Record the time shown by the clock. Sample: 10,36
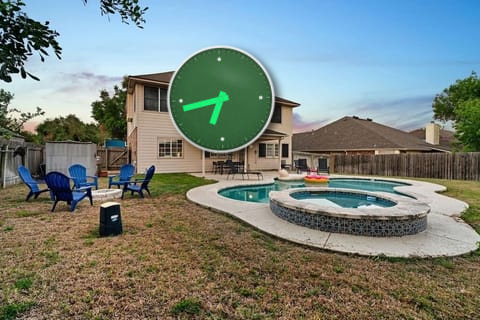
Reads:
6,43
